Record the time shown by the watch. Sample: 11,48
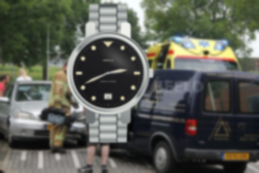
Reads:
2,41
